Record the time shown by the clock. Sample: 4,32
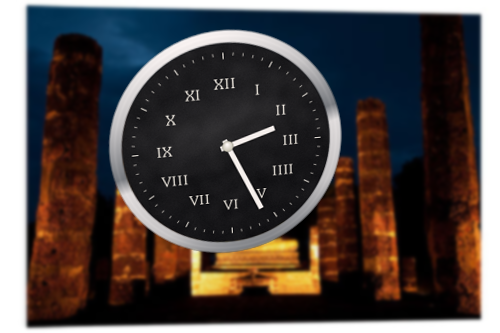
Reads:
2,26
